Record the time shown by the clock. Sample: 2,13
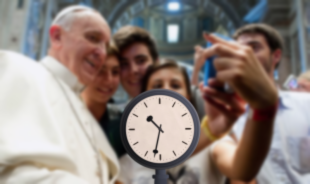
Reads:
10,32
